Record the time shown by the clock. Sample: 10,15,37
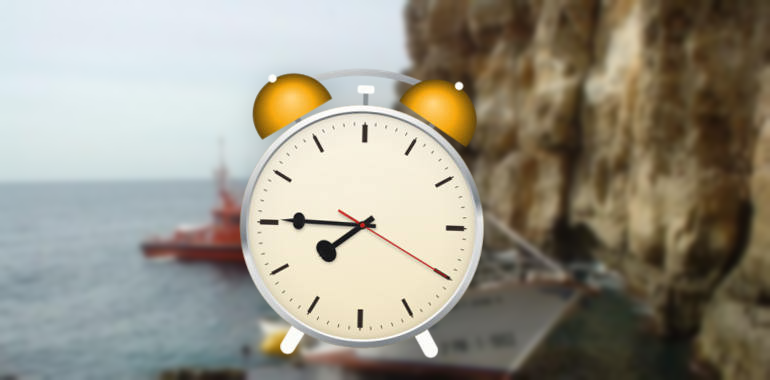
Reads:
7,45,20
